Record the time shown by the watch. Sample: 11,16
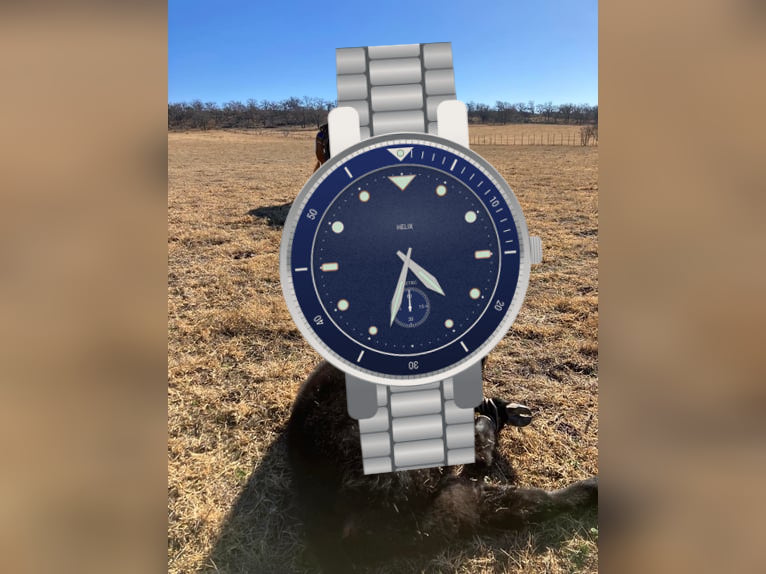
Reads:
4,33
